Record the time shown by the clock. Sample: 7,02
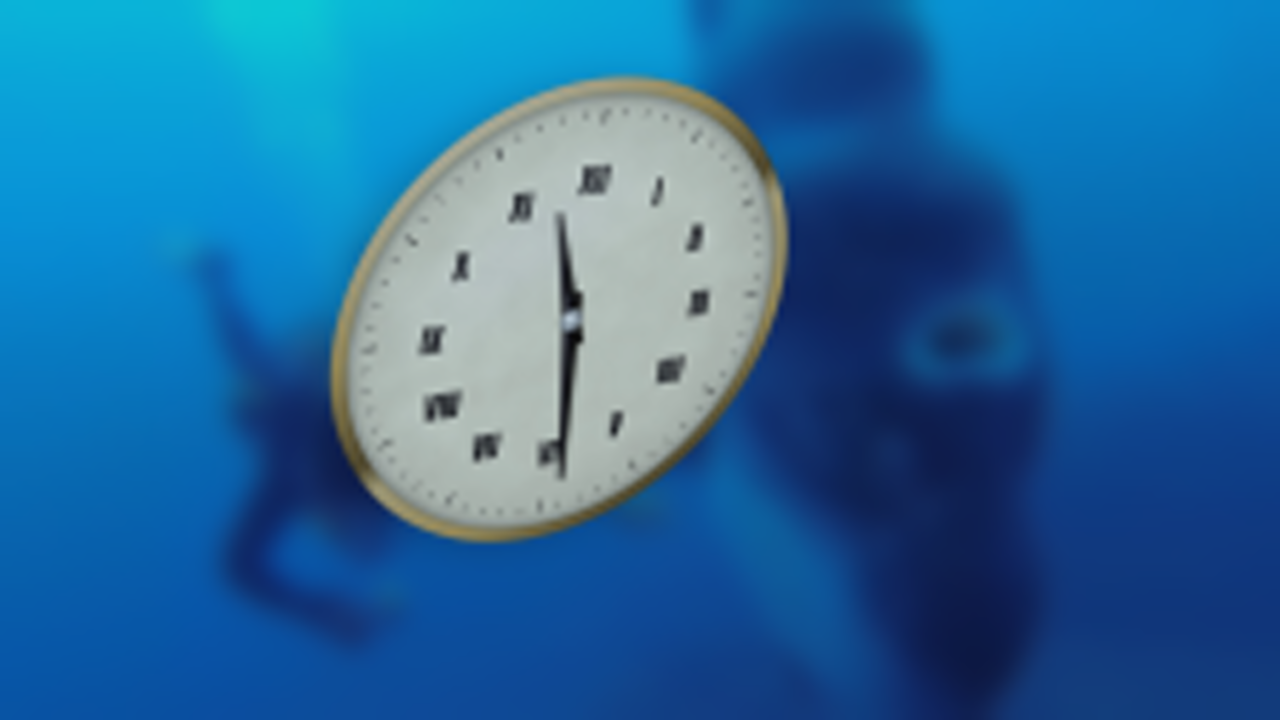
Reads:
11,29
